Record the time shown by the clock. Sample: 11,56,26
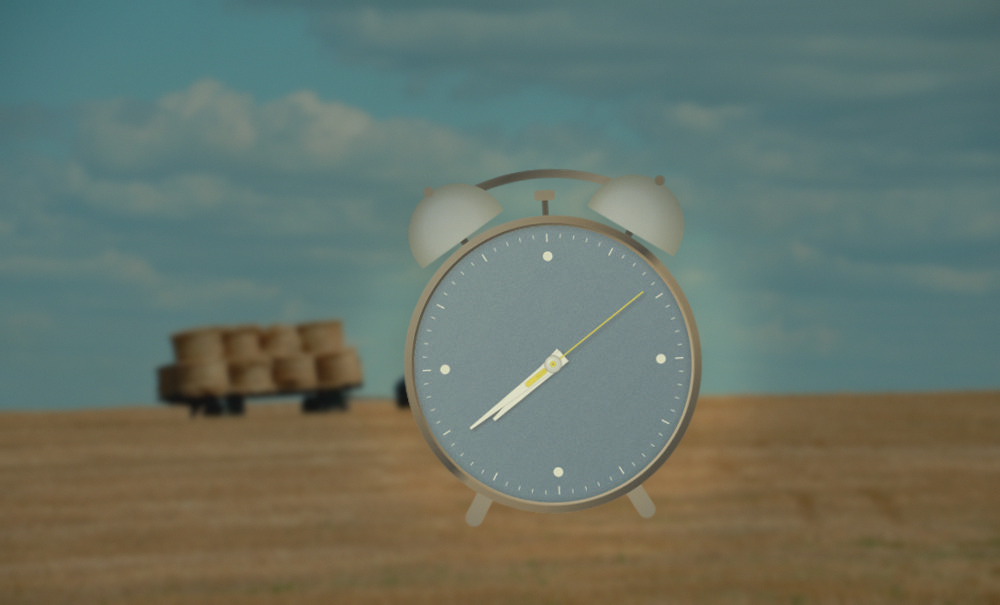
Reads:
7,39,09
